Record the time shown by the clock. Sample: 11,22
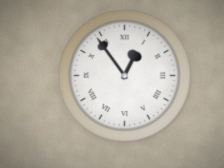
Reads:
12,54
